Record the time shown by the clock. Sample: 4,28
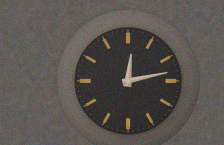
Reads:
12,13
